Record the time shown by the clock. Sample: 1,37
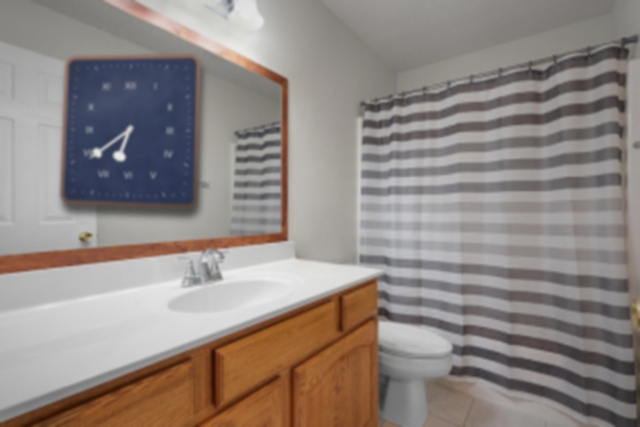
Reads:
6,39
